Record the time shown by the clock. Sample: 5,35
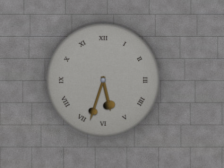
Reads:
5,33
